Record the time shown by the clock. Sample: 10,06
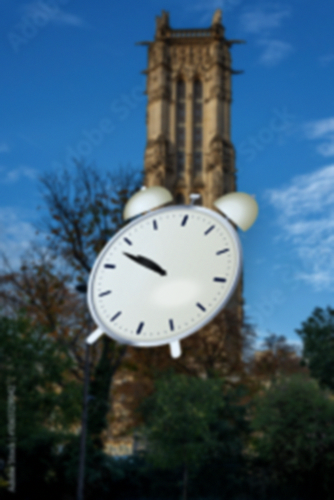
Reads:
9,48
